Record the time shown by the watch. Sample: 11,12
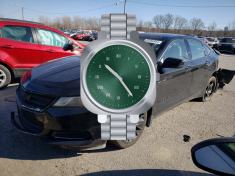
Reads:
10,24
